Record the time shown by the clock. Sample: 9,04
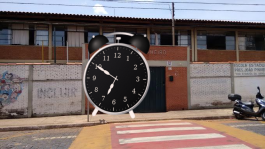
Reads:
6,50
